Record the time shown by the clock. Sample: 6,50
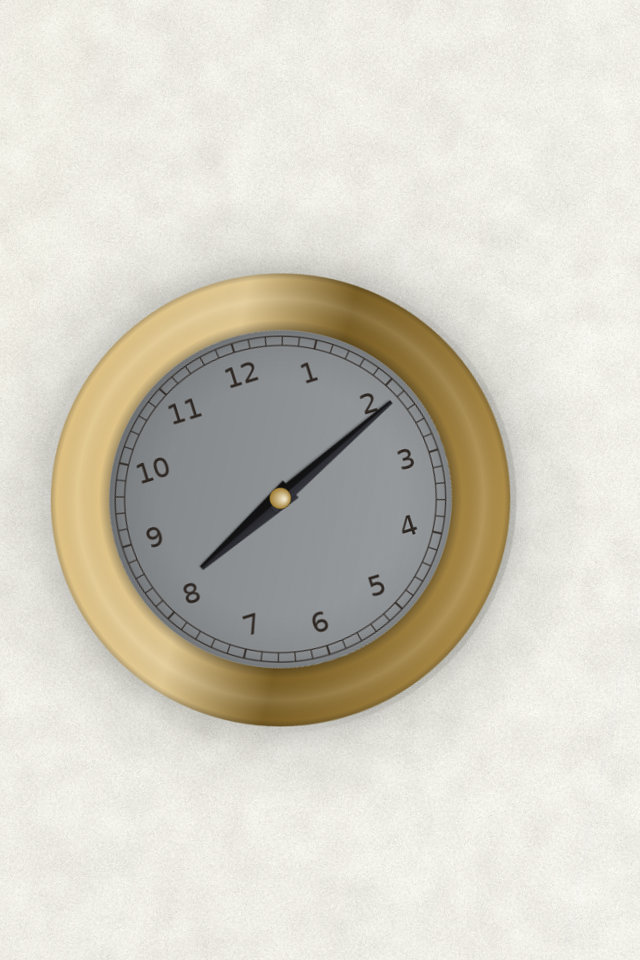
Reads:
8,11
